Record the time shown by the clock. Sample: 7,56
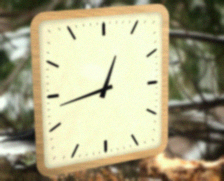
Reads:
12,43
